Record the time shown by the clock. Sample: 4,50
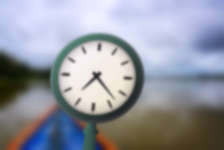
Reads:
7,23
